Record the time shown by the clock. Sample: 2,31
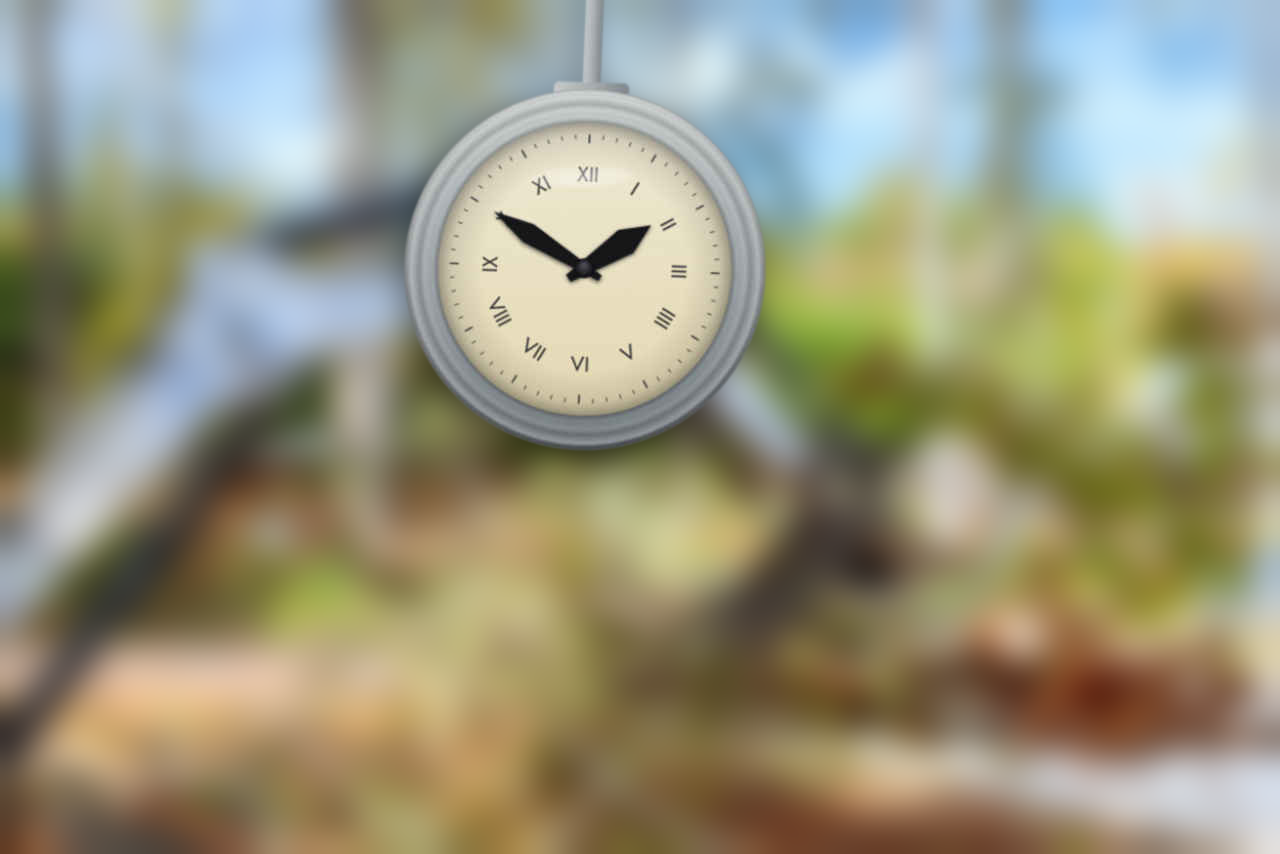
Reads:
1,50
